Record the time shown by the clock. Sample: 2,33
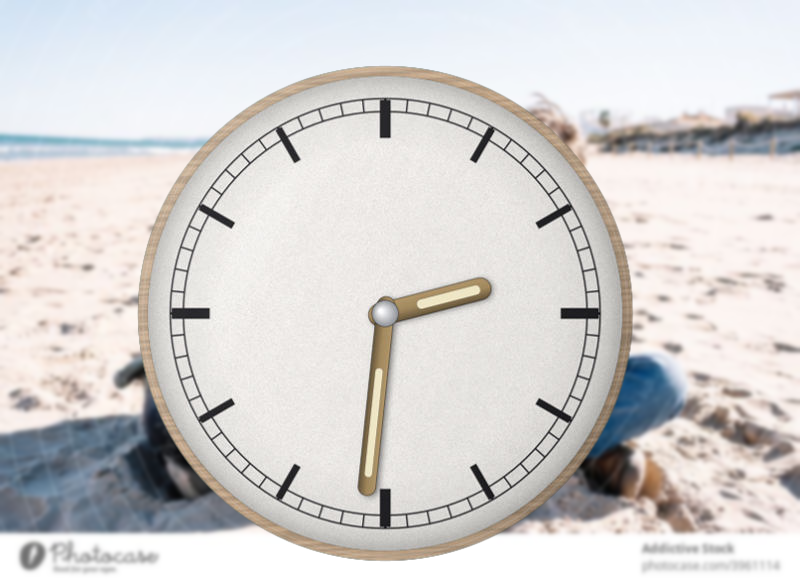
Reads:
2,31
